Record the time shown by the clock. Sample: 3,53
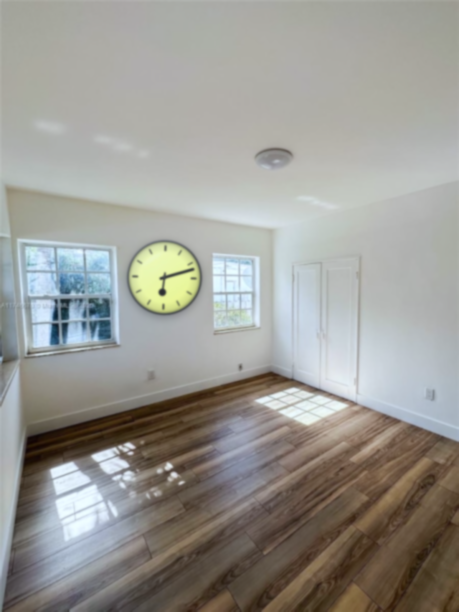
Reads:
6,12
